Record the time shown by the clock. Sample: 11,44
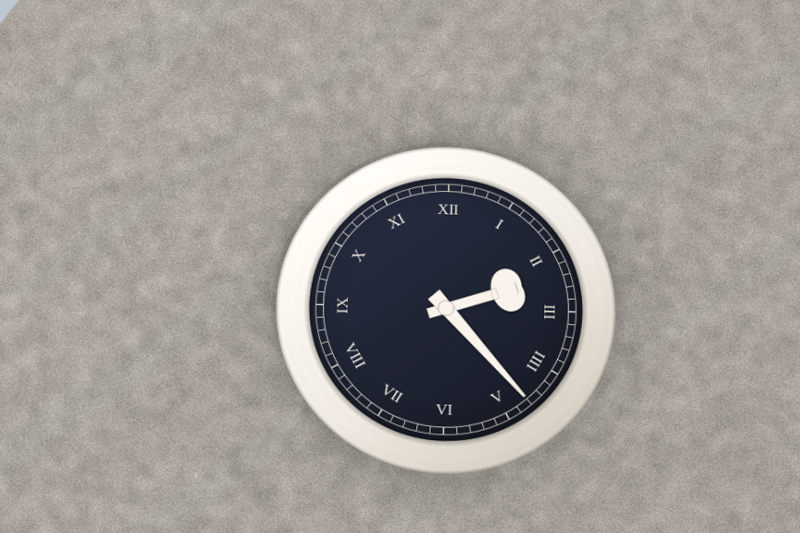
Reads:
2,23
